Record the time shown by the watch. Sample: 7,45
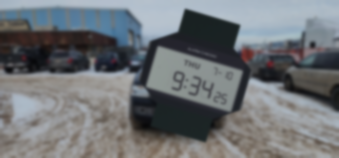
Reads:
9,34
